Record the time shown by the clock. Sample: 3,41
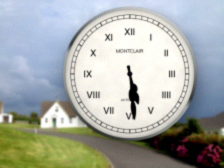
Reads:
5,29
